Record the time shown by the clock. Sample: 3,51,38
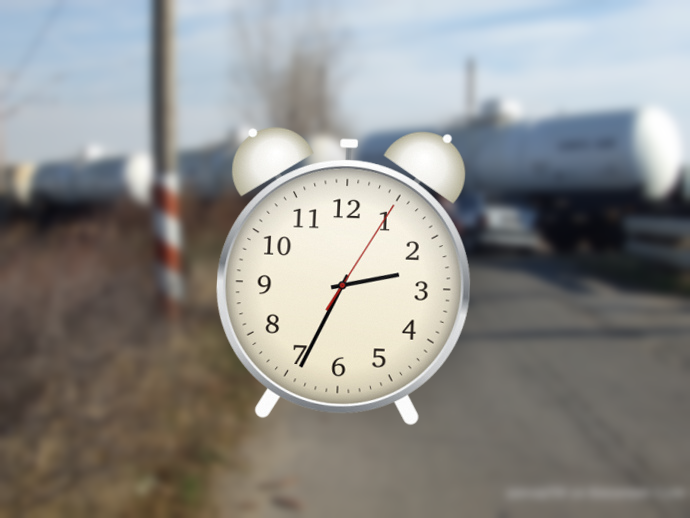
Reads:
2,34,05
